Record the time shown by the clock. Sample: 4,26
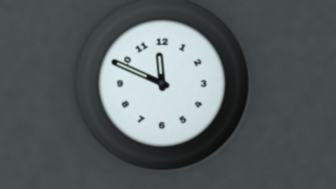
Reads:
11,49
